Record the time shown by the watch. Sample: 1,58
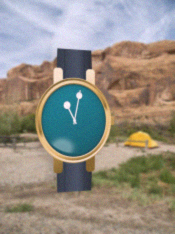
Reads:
11,02
